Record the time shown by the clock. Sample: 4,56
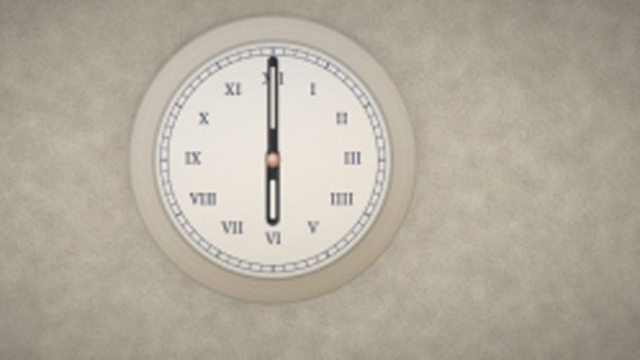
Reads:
6,00
